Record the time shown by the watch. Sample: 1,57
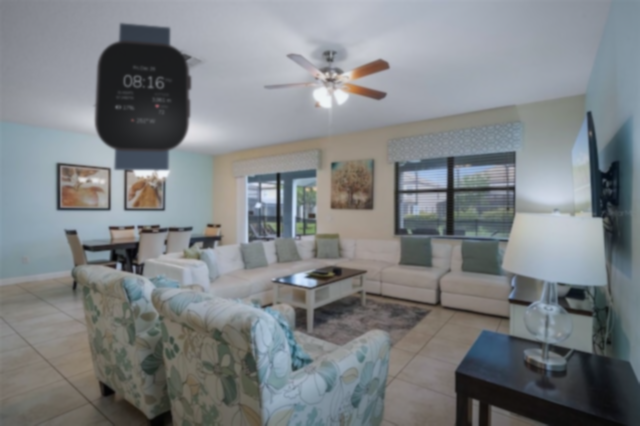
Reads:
8,16
